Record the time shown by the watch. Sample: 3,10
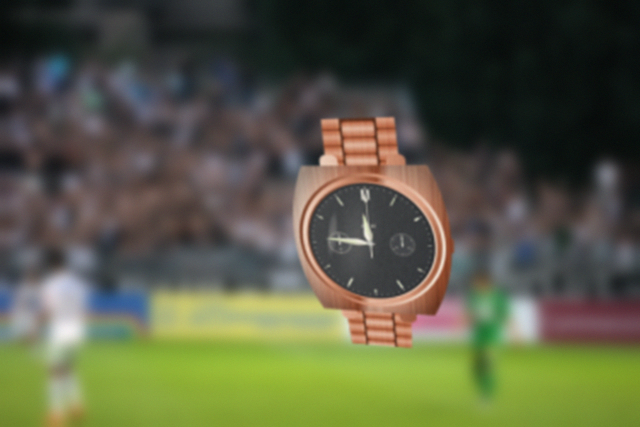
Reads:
11,46
